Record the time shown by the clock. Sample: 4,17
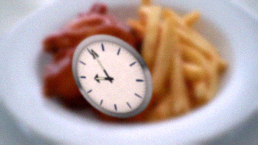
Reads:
8,56
